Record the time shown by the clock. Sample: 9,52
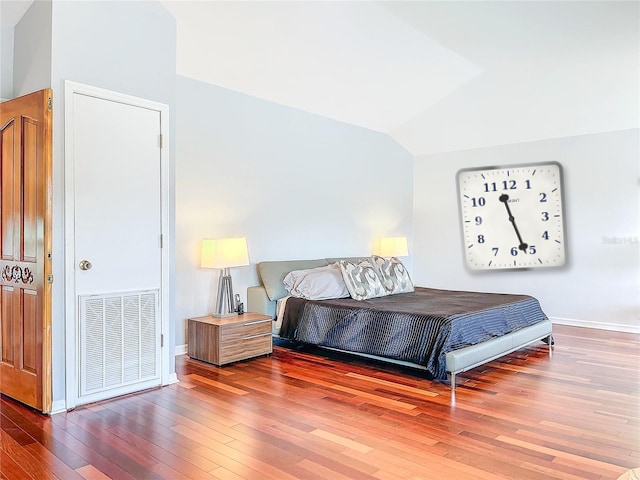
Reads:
11,27
